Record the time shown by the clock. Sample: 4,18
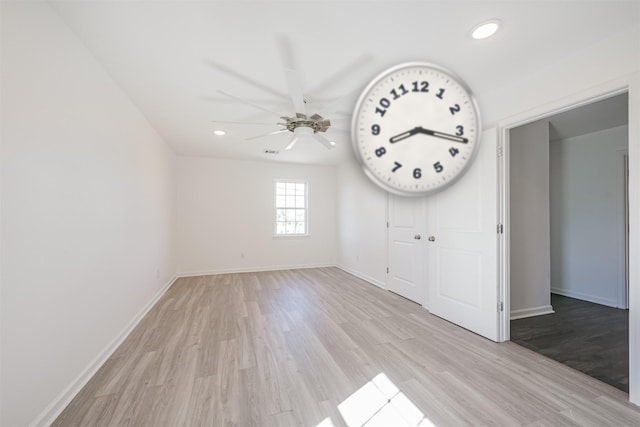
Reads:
8,17
